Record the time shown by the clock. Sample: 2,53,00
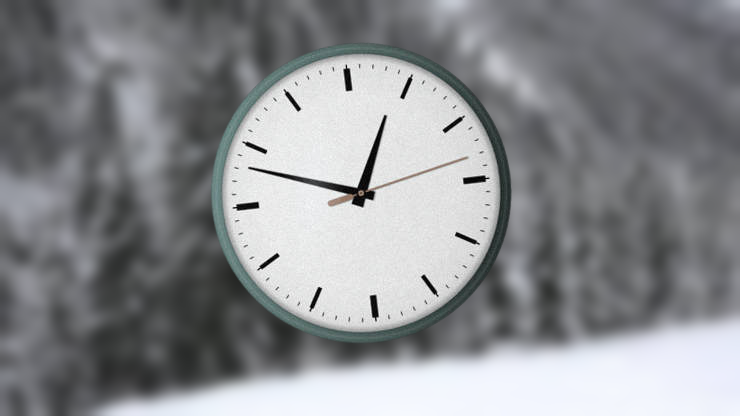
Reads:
12,48,13
